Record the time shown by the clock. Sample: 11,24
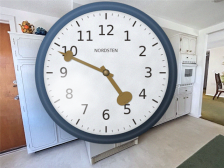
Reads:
4,49
